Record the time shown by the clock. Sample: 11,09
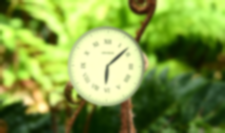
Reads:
6,08
